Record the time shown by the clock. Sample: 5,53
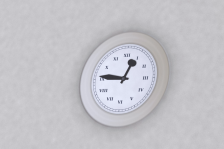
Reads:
12,46
